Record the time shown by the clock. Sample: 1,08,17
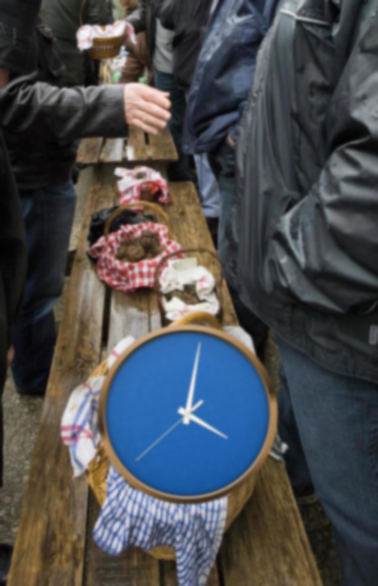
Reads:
4,01,38
